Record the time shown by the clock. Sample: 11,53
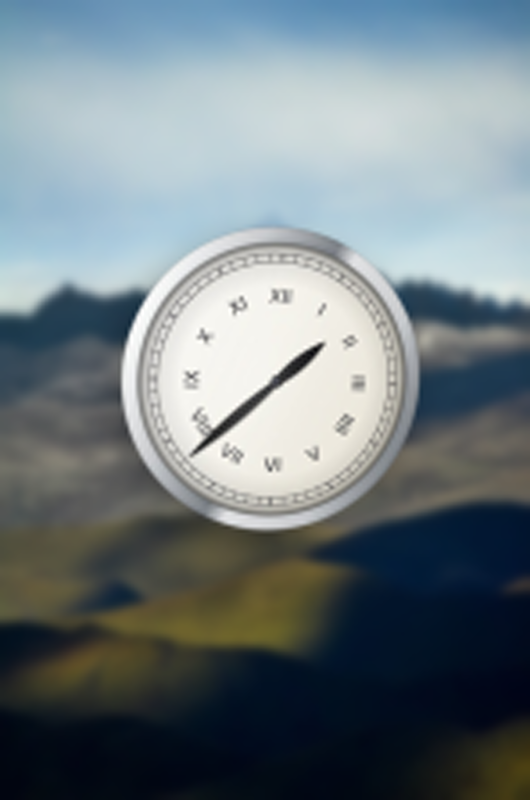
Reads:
1,38
